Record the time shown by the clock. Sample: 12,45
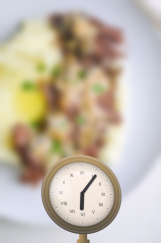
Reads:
6,06
